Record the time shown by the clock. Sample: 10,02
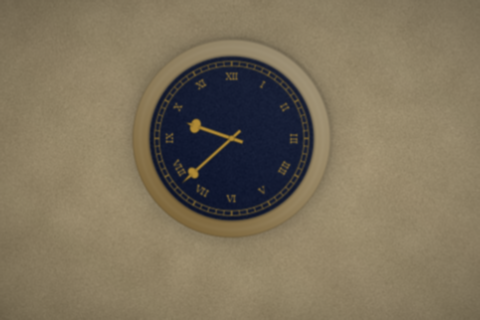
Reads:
9,38
